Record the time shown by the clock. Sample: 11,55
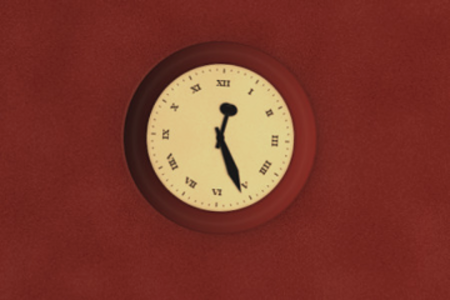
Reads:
12,26
